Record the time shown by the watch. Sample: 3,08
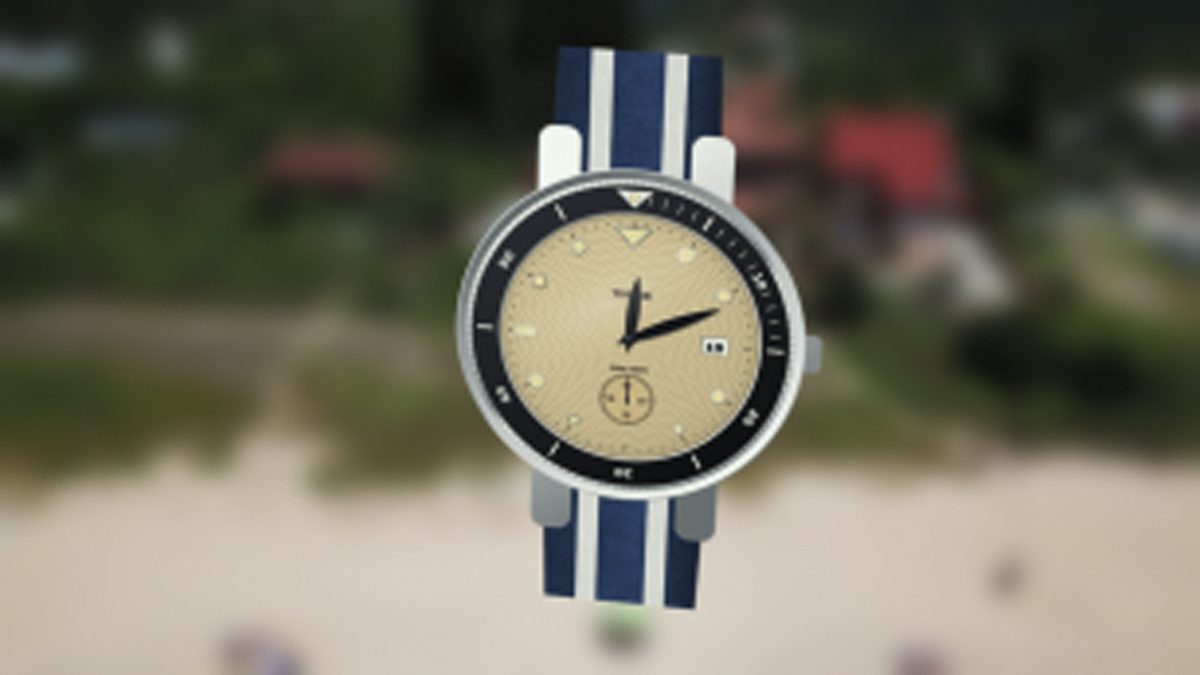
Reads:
12,11
